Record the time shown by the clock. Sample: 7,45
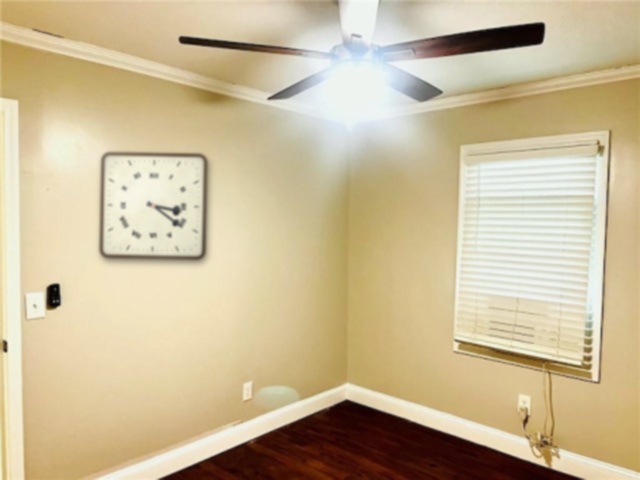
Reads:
3,21
